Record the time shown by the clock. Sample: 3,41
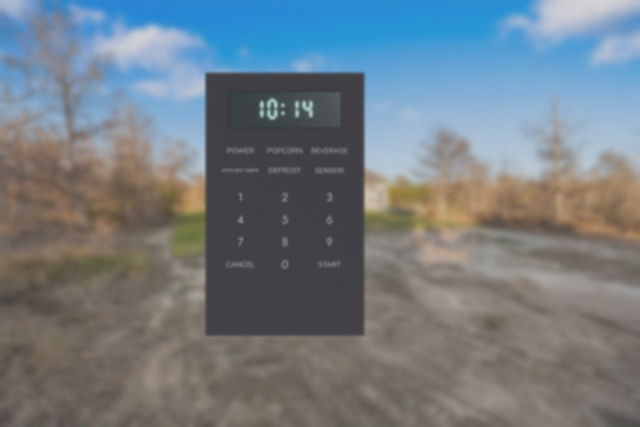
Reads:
10,14
